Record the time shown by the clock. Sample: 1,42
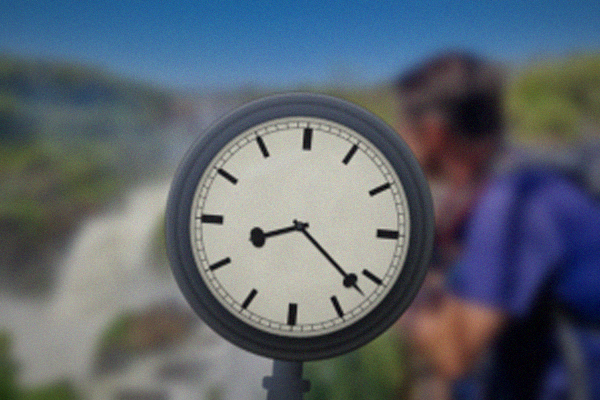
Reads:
8,22
